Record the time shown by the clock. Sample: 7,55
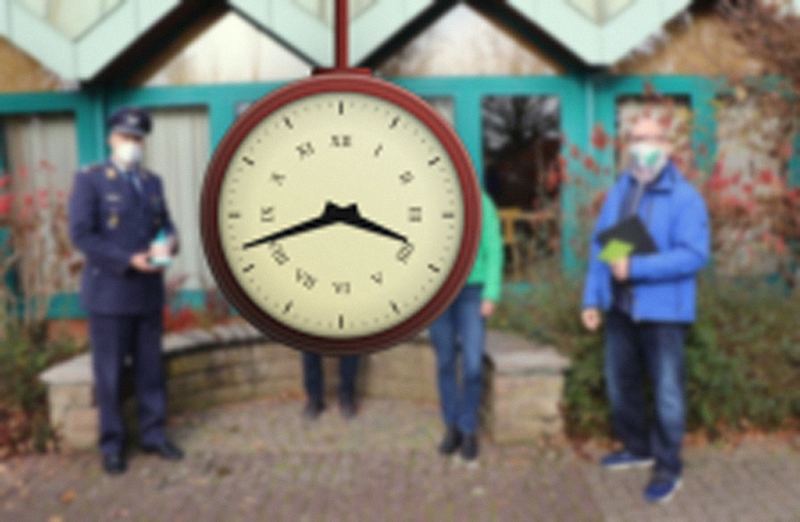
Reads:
3,42
